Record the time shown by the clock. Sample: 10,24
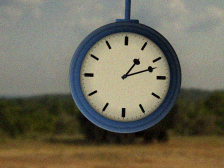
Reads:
1,12
